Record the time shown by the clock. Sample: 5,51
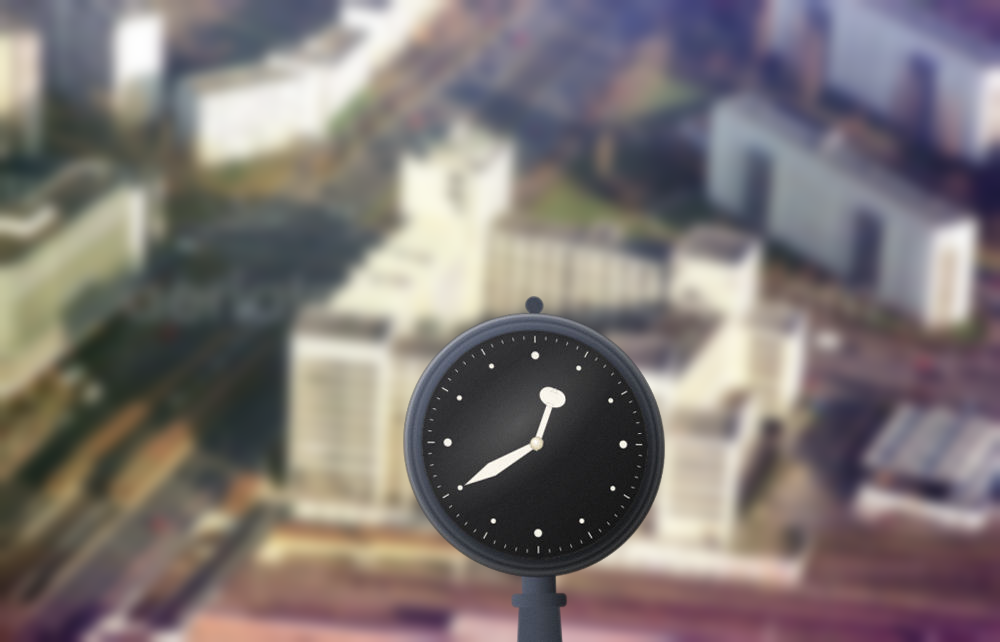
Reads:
12,40
